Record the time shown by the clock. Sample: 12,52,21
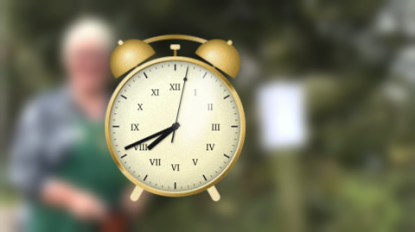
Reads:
7,41,02
